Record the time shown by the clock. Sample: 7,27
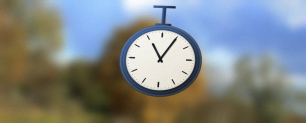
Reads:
11,05
